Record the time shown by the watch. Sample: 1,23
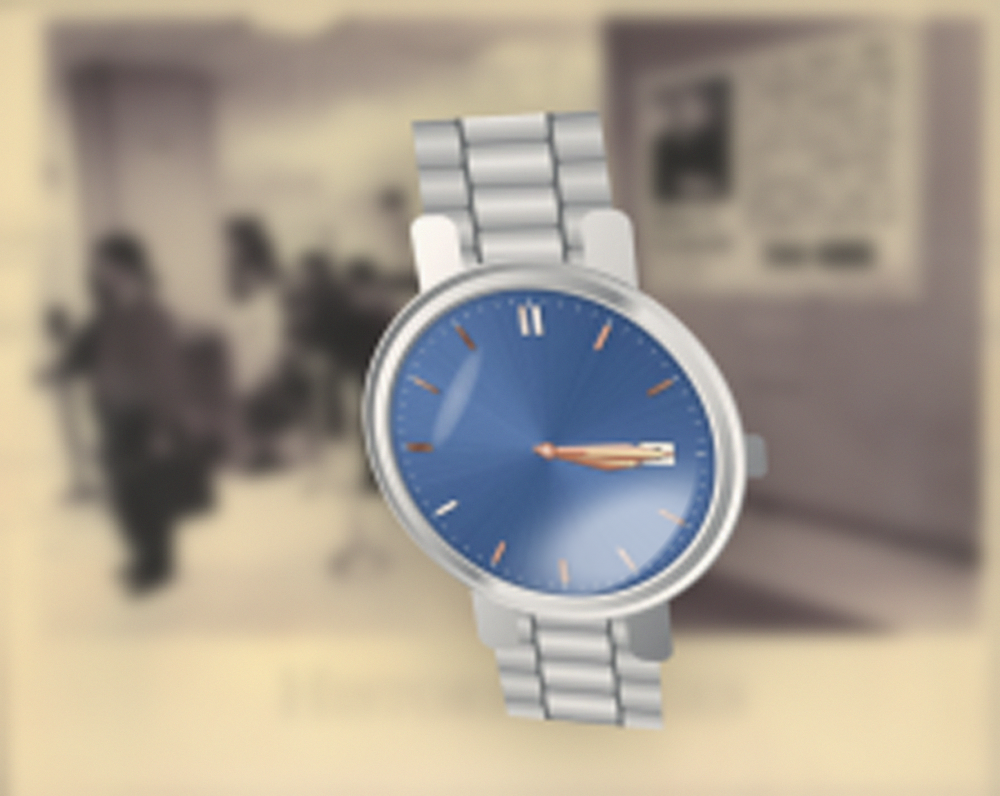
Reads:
3,15
